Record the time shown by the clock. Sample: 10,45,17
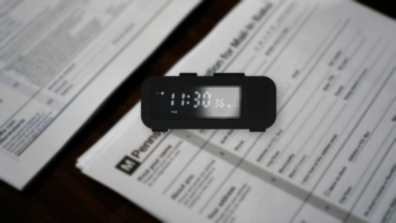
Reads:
11,30,36
